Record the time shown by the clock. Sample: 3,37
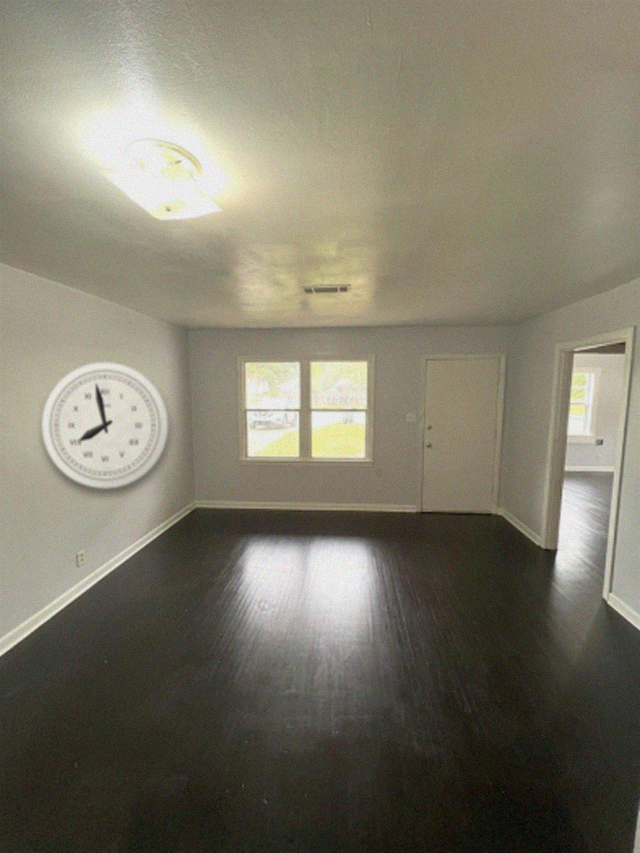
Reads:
7,58
